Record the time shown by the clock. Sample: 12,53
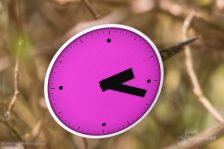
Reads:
2,18
